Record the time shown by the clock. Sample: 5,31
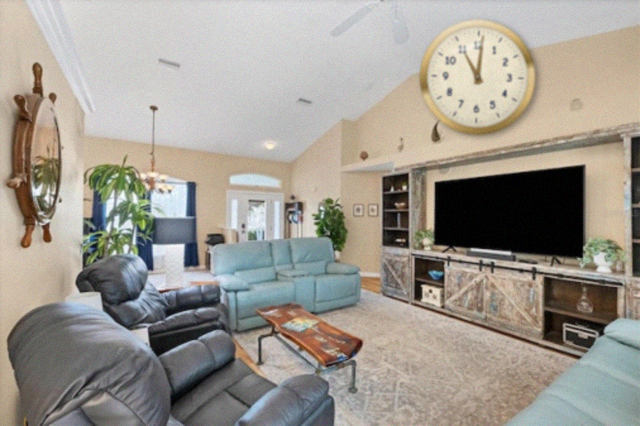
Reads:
11,01
